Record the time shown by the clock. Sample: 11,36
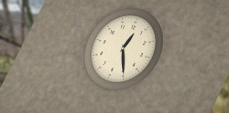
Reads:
12,25
